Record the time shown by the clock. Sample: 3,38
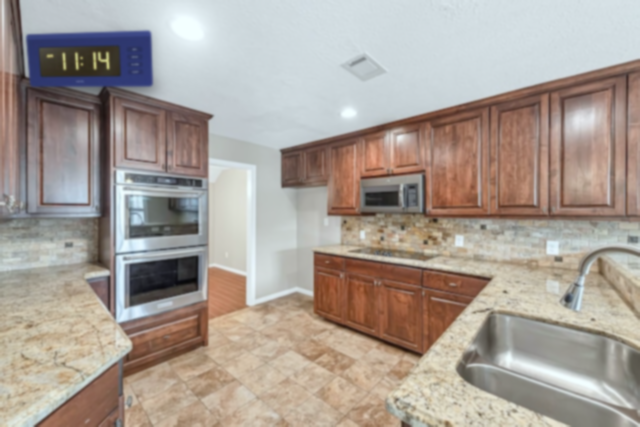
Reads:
11,14
